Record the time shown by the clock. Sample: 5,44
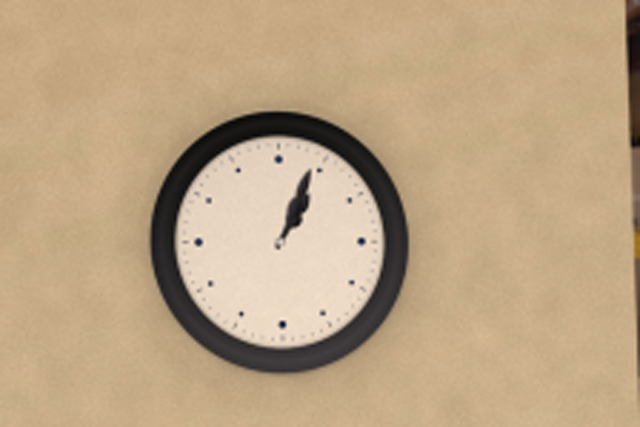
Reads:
1,04
